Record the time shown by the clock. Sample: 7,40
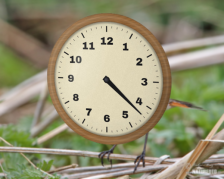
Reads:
4,22
